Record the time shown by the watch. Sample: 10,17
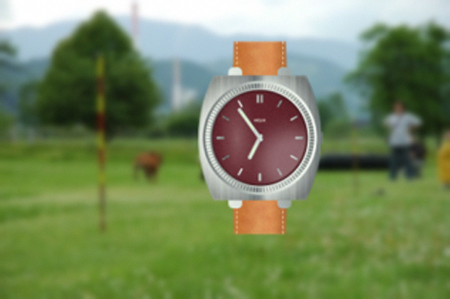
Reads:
6,54
